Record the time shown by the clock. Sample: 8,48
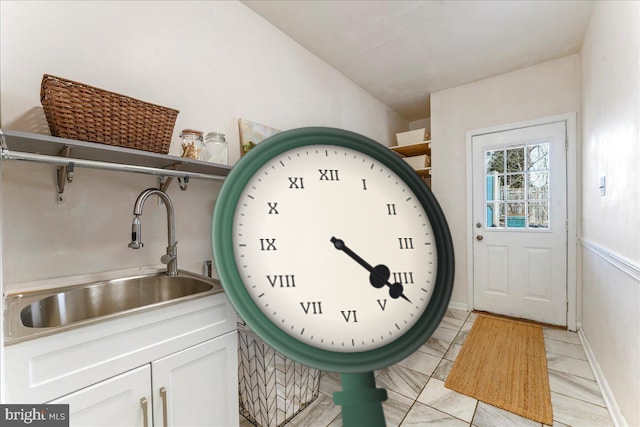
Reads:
4,22
